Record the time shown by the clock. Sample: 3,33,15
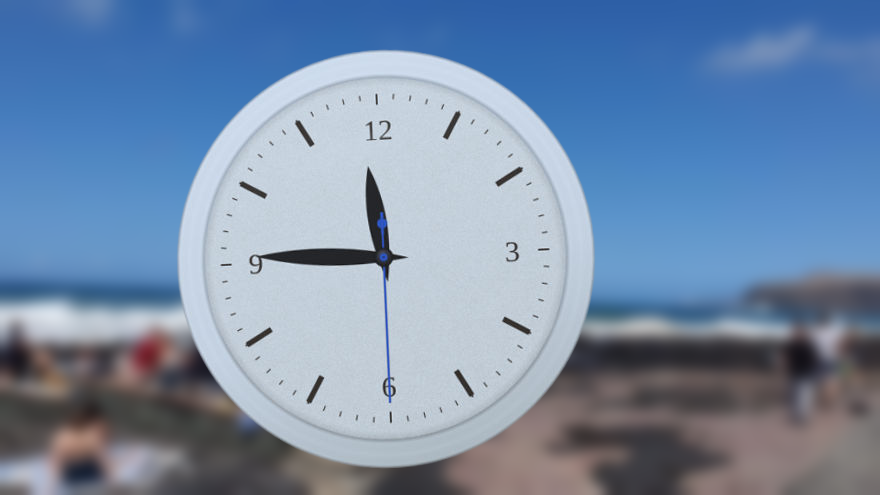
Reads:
11,45,30
